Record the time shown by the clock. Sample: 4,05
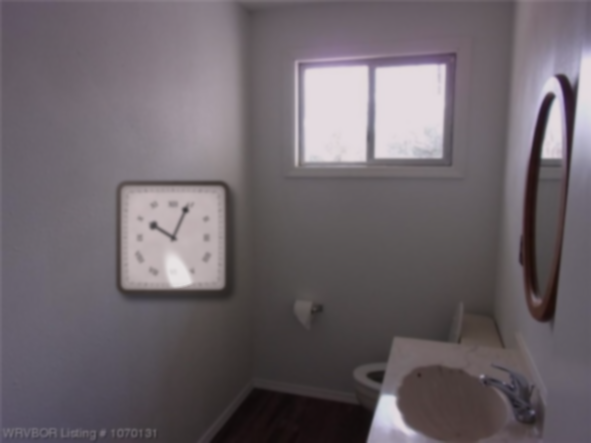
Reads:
10,04
